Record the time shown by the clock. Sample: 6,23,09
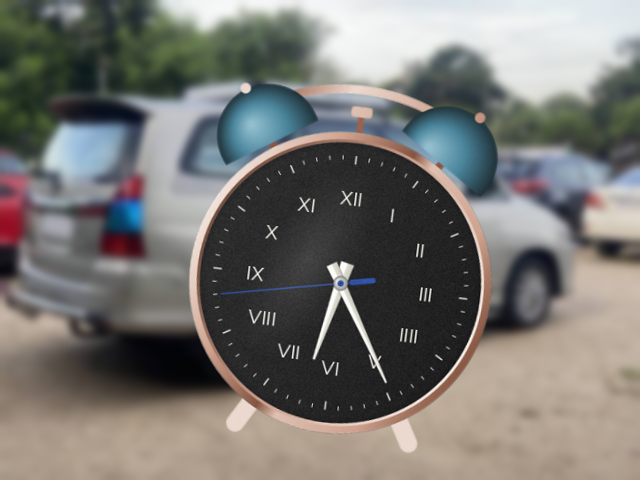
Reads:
6,24,43
